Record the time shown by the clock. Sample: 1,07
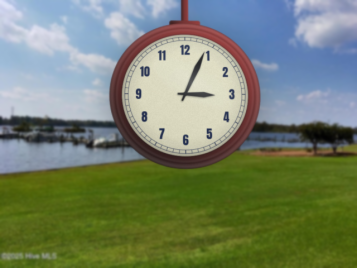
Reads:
3,04
